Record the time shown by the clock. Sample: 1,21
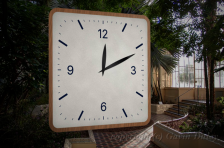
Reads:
12,11
